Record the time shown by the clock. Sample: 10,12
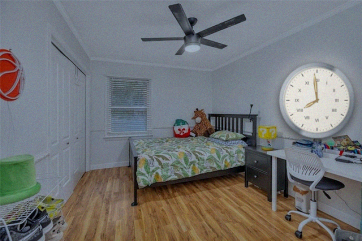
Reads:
7,59
